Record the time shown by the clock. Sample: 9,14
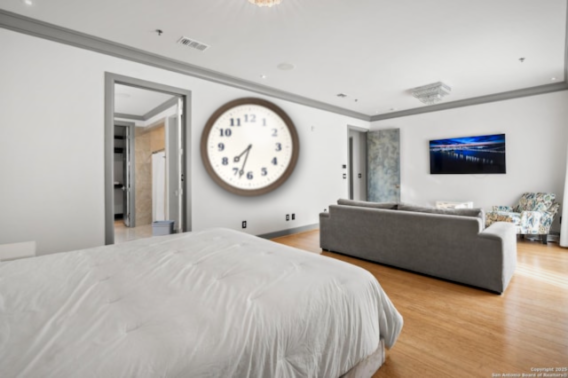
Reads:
7,33
